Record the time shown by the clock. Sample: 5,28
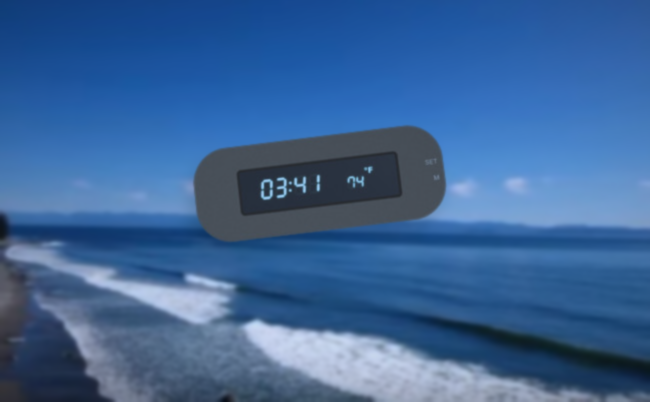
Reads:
3,41
